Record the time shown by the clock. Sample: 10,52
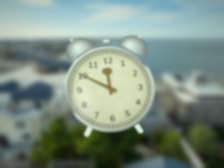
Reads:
11,50
